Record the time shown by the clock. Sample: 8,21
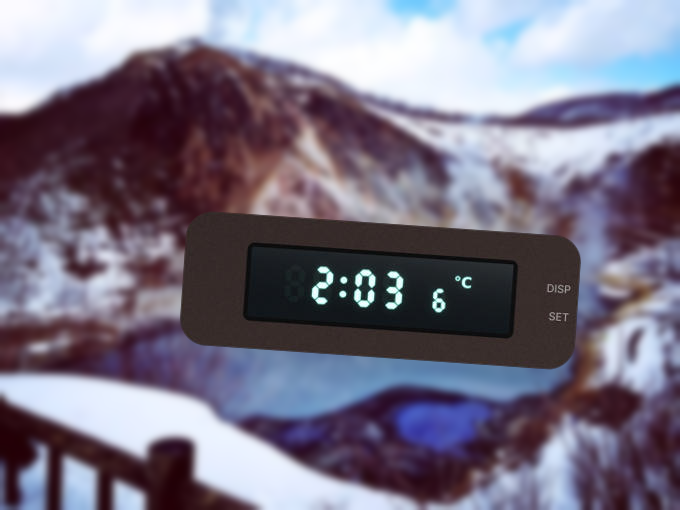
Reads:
2,03
